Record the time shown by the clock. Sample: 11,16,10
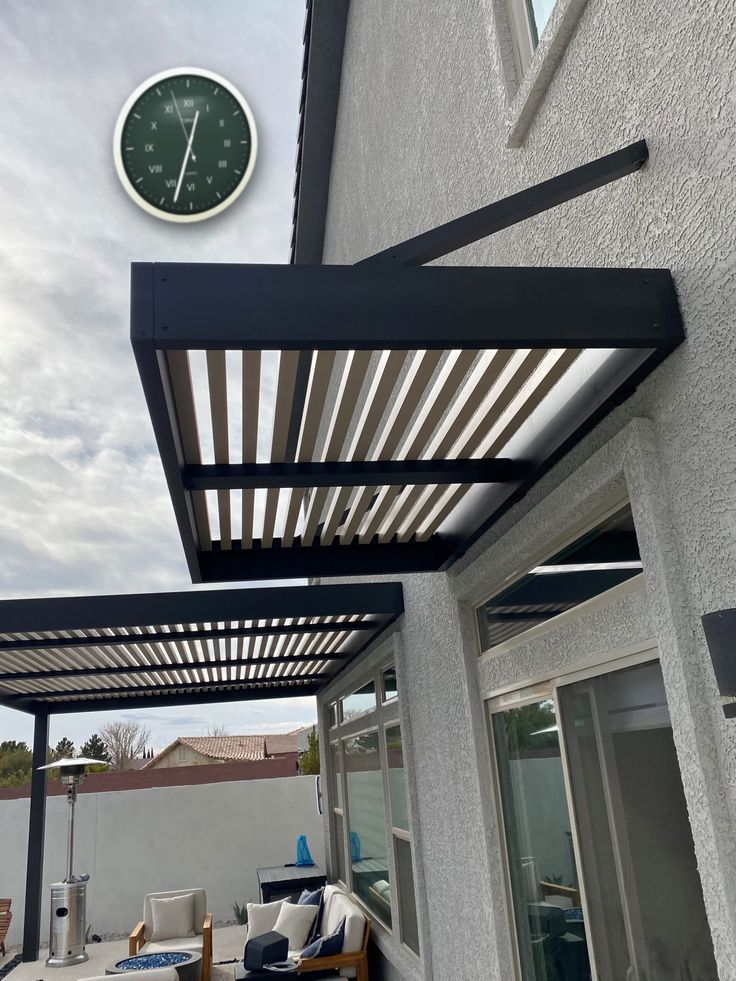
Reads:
12,32,57
